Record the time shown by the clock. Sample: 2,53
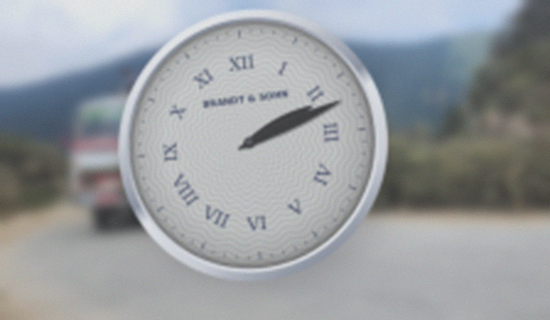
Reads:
2,12
